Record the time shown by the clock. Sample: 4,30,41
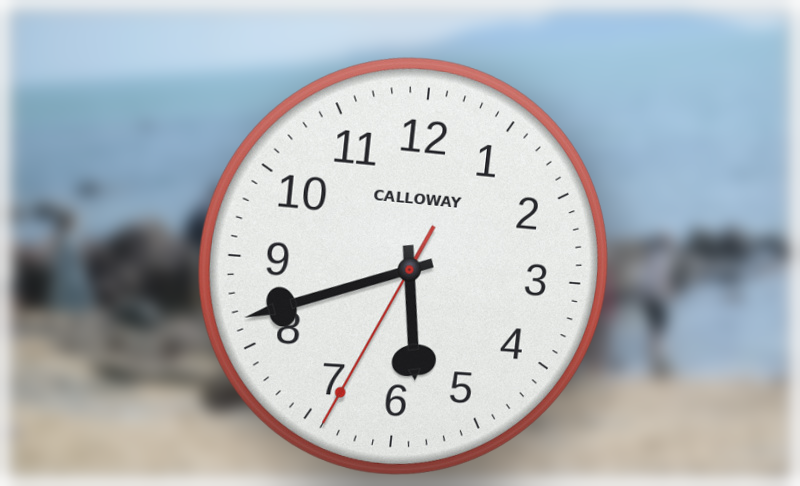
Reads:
5,41,34
